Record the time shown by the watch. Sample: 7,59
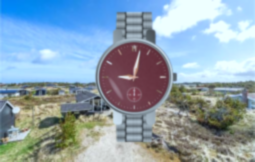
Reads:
9,02
